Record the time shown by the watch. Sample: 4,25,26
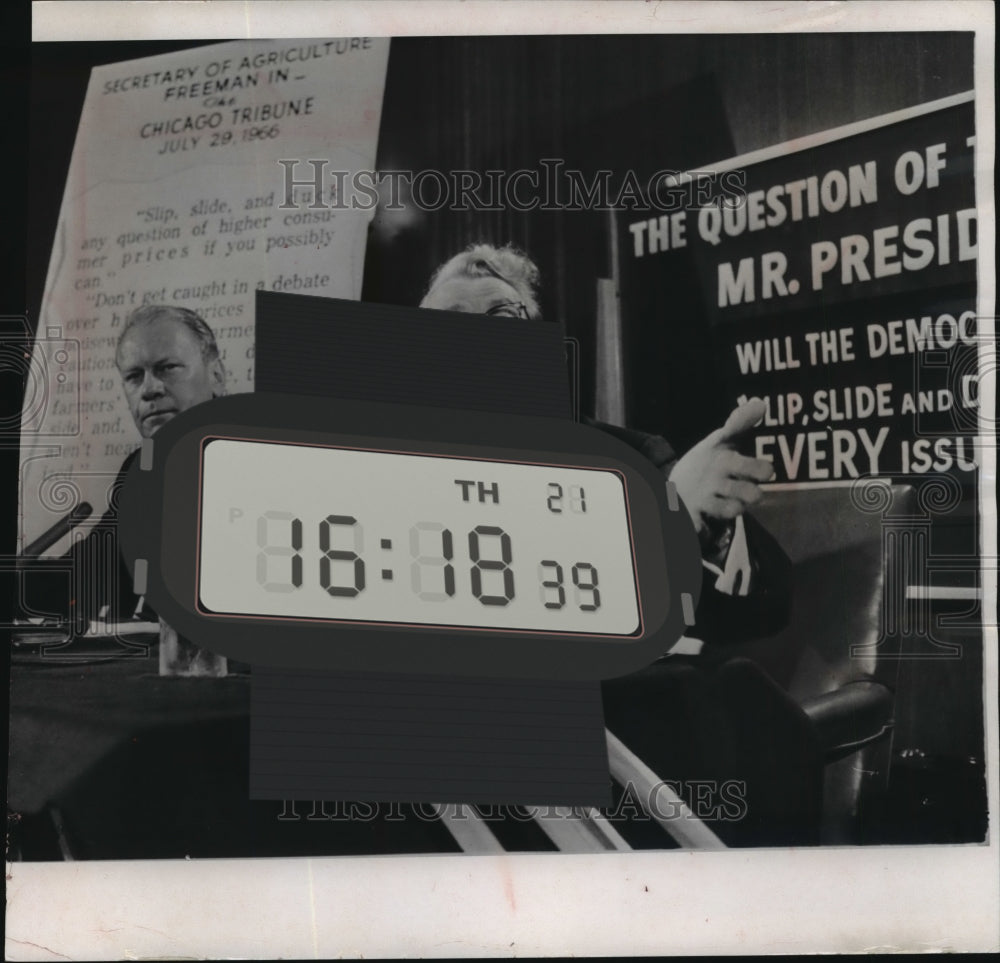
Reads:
16,18,39
